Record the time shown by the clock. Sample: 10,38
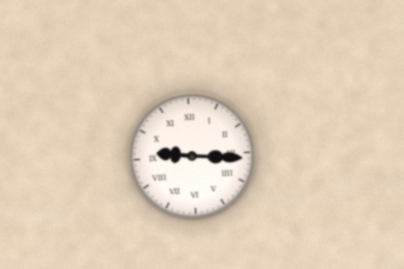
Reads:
9,16
